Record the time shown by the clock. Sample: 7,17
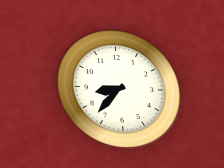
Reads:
8,37
